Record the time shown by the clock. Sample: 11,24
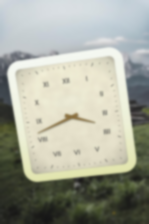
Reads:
3,42
